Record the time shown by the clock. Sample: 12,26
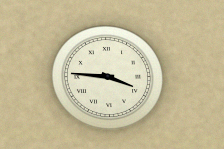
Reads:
3,46
